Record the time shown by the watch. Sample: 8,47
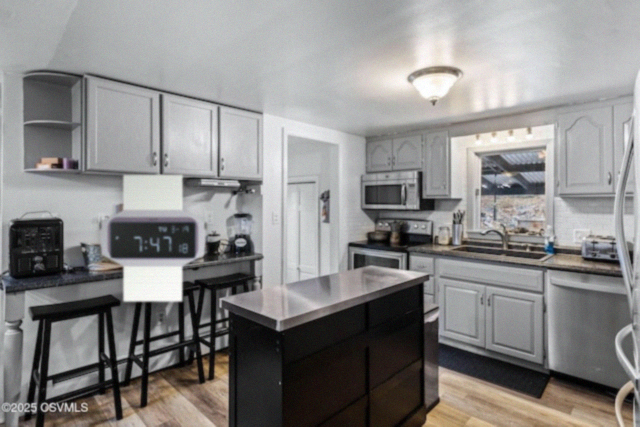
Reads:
7,47
